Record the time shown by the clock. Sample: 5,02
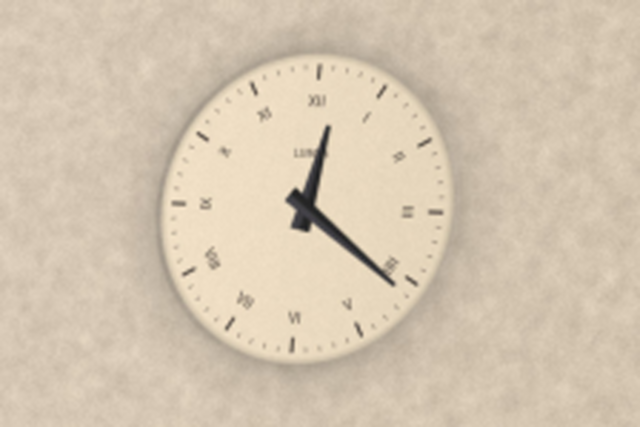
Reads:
12,21
